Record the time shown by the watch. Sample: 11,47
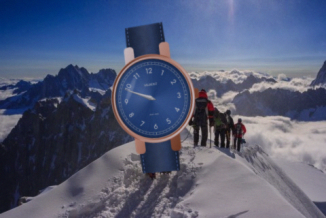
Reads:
9,49
